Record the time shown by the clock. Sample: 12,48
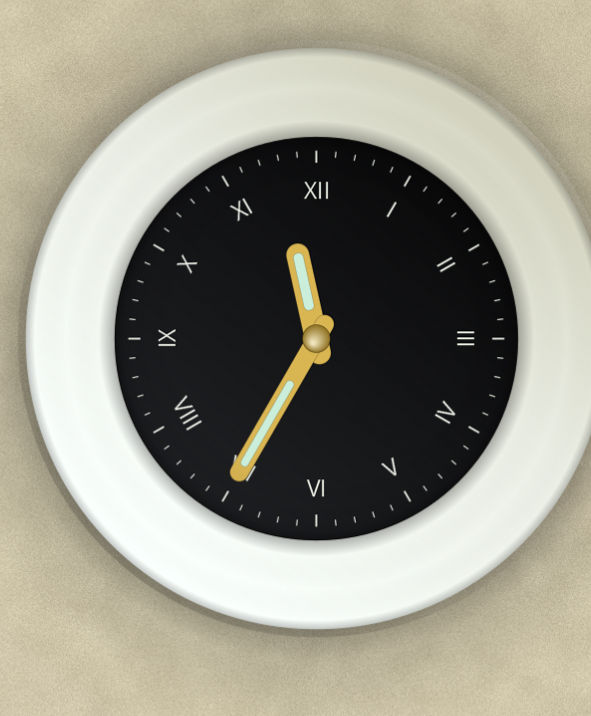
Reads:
11,35
